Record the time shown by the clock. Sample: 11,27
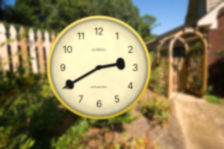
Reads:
2,40
